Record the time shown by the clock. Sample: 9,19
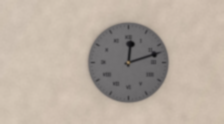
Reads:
12,12
